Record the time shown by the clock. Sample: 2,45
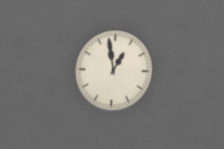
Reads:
12,58
